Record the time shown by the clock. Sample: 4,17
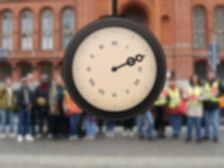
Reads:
2,11
